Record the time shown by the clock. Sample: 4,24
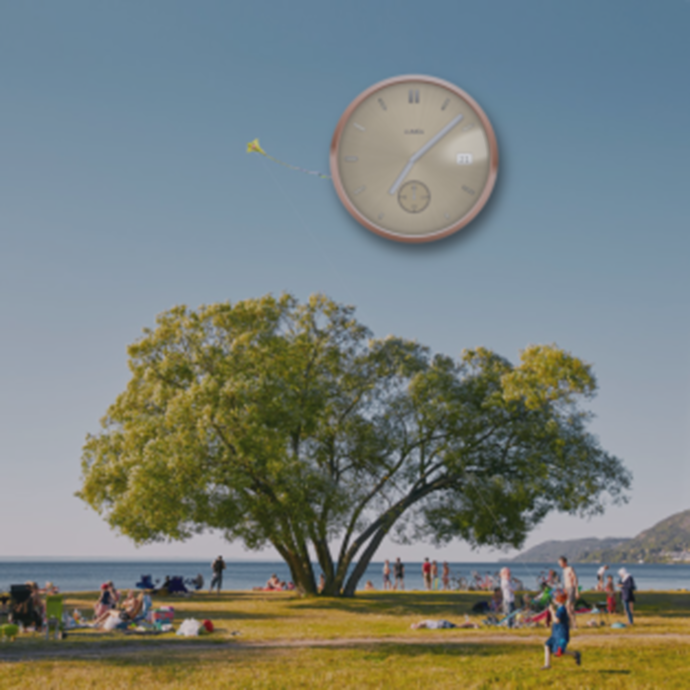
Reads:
7,08
